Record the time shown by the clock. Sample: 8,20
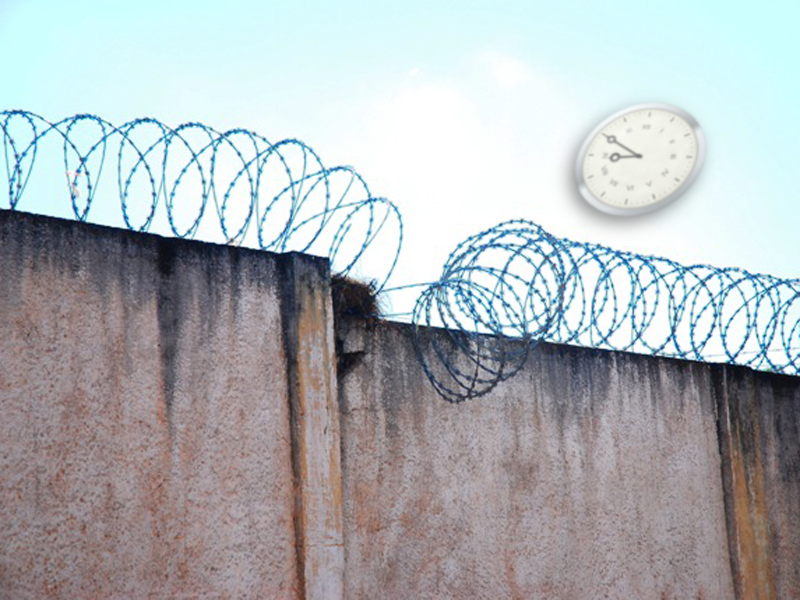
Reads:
8,50
